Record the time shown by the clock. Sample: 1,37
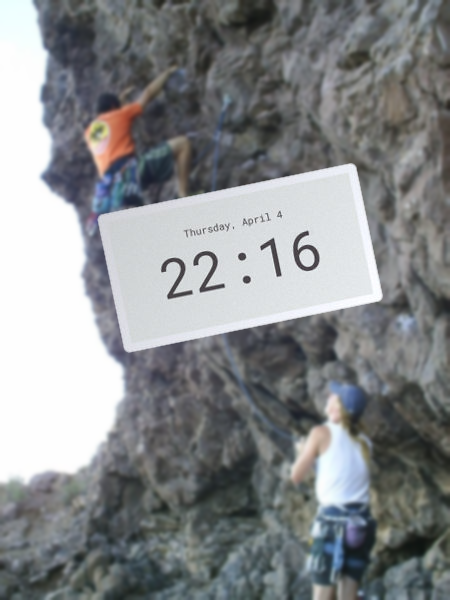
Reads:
22,16
